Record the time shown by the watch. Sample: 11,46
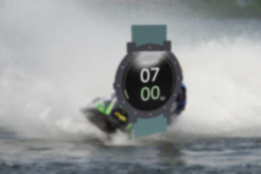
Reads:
7,00
